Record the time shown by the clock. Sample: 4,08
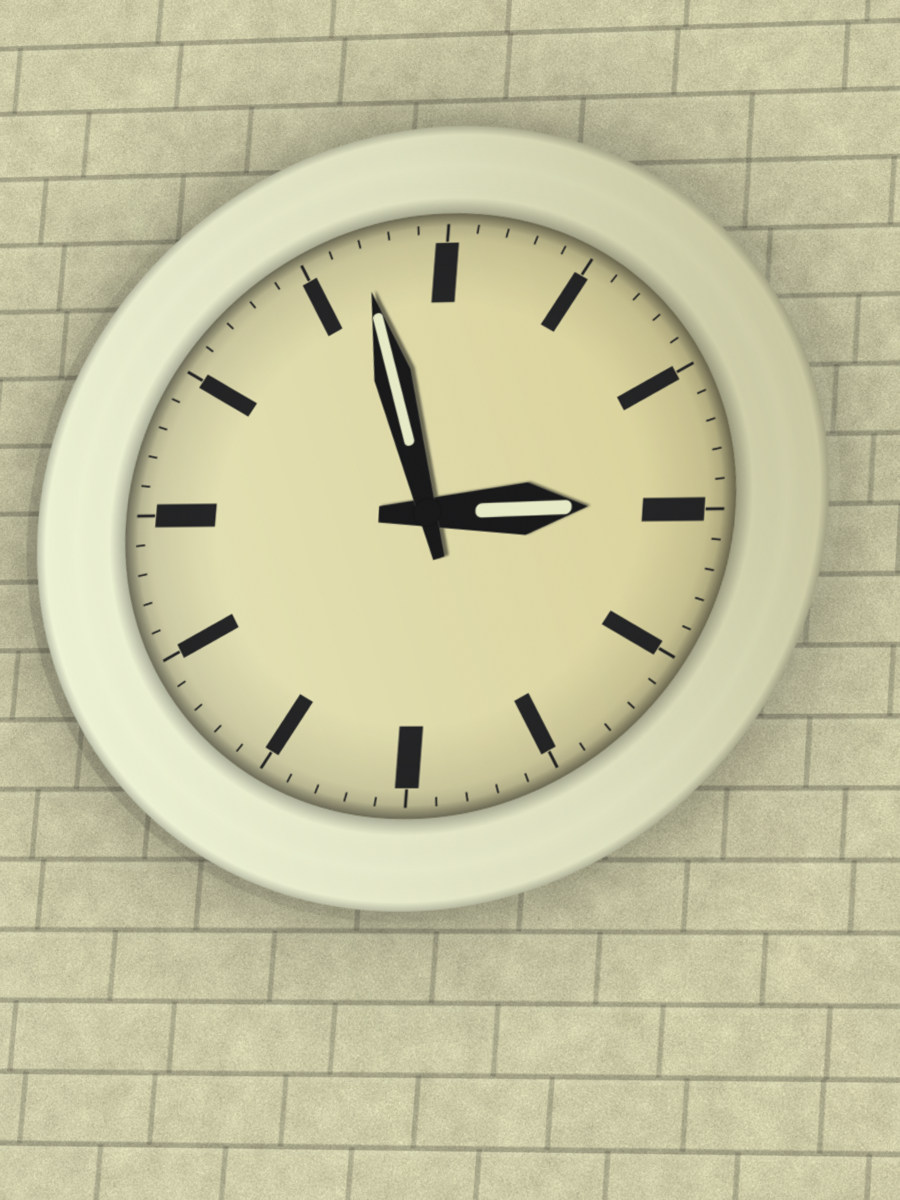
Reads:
2,57
